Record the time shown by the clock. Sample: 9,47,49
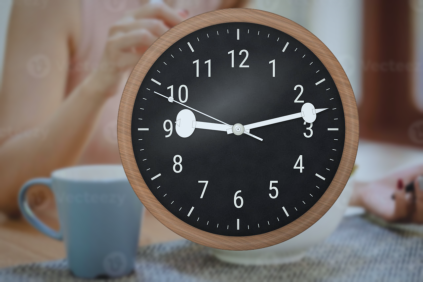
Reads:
9,12,49
